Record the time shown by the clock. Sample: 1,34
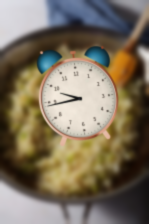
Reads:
9,44
